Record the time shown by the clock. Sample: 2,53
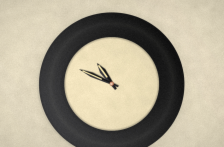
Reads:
10,49
